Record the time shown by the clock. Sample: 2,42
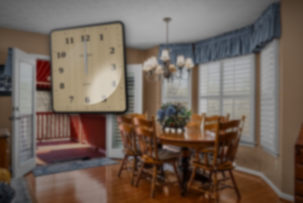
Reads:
12,00
